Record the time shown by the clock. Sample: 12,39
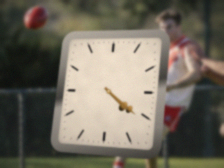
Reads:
4,21
